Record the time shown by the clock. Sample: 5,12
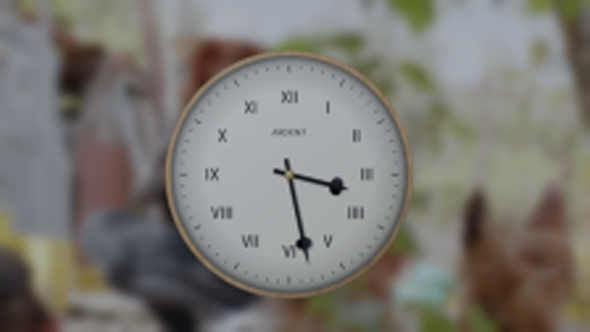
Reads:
3,28
